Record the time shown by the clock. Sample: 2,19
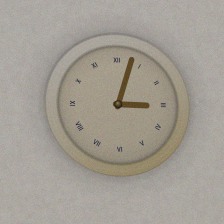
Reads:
3,03
